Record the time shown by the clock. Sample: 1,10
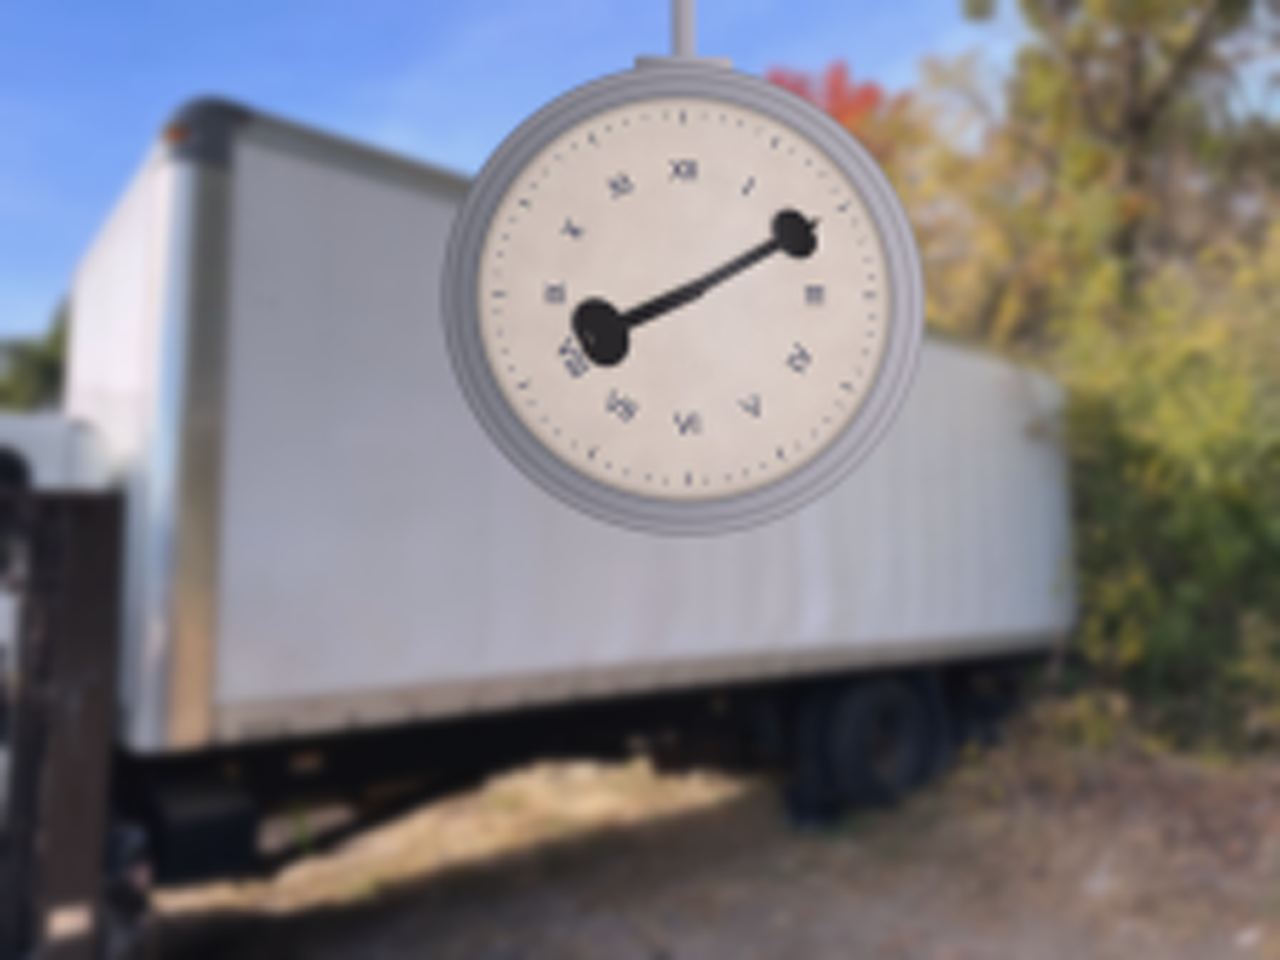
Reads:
8,10
